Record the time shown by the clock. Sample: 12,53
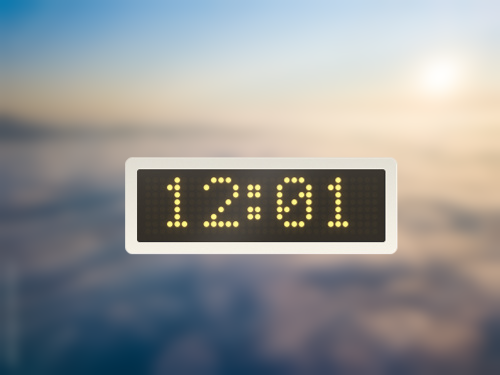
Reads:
12,01
